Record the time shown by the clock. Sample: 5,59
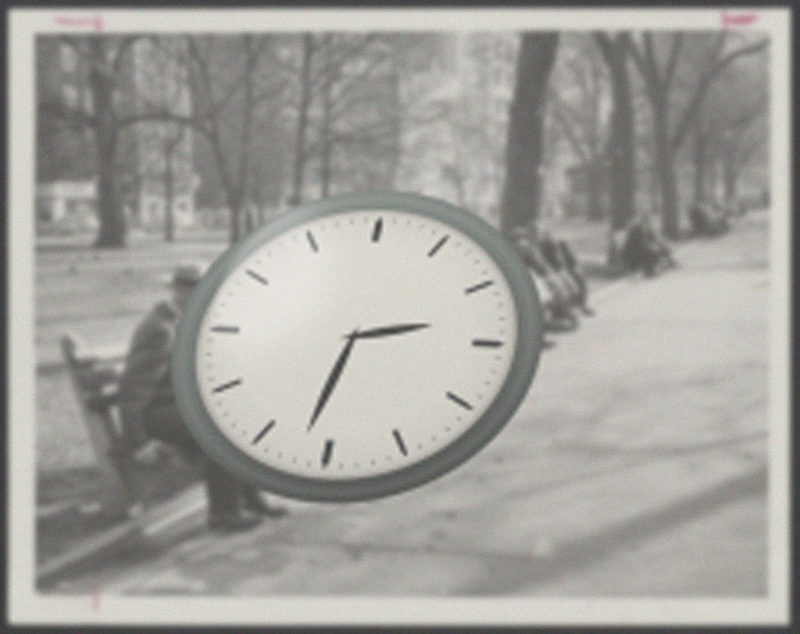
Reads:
2,32
